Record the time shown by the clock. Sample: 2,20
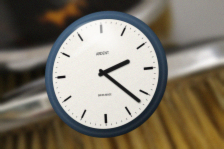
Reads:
2,22
